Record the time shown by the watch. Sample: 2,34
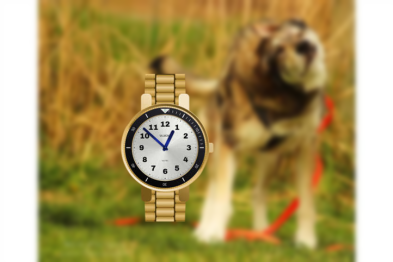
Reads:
12,52
